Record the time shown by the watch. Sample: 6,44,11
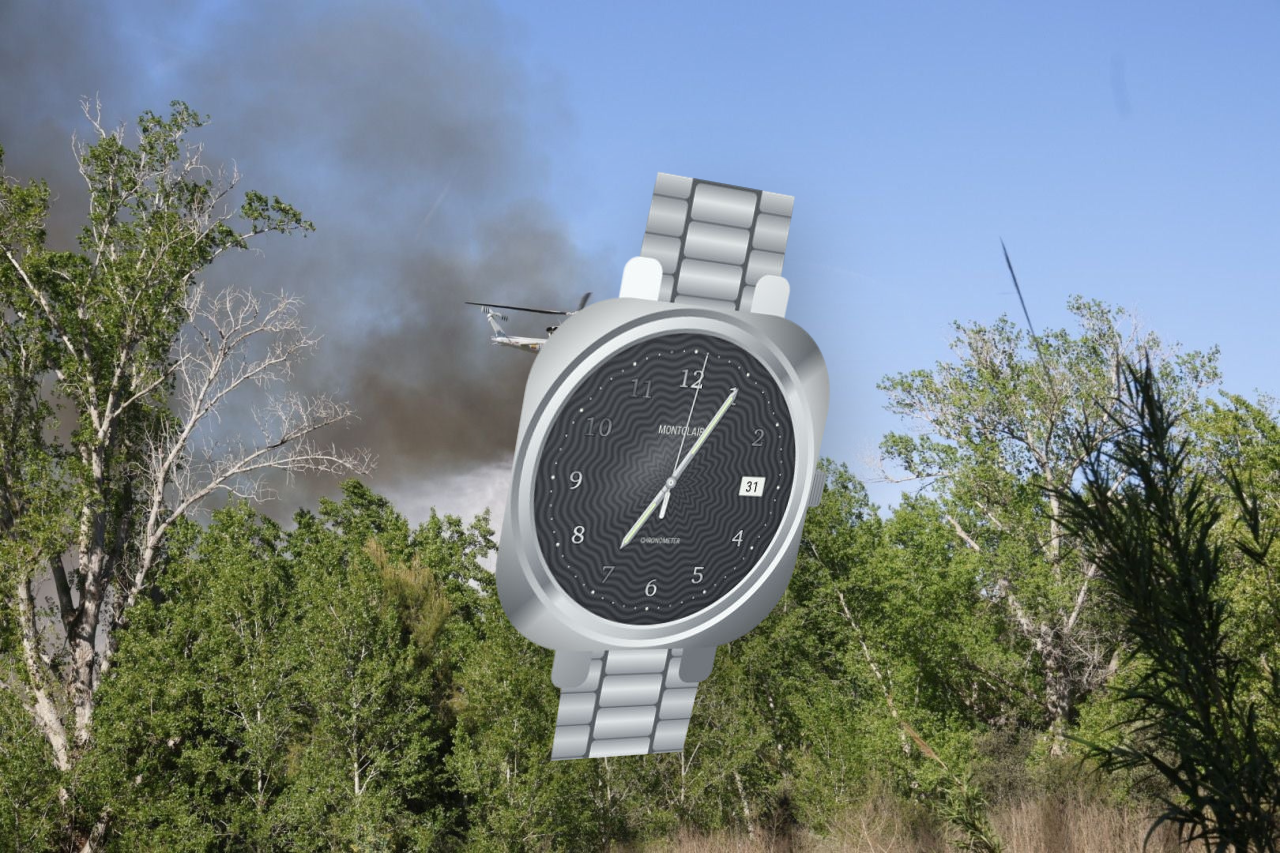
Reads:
7,05,01
